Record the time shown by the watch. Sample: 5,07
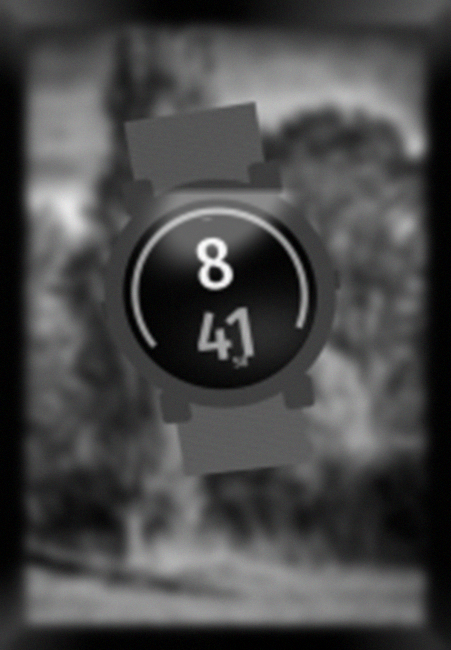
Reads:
8,41
